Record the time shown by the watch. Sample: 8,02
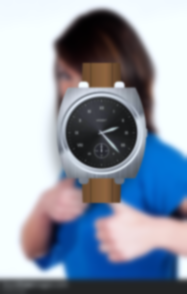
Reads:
2,23
